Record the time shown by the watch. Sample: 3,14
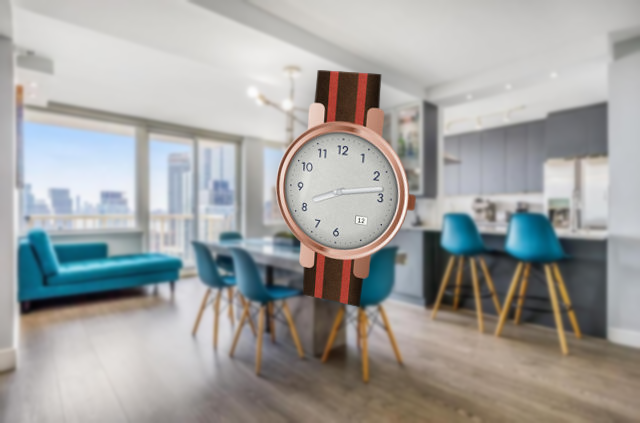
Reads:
8,13
